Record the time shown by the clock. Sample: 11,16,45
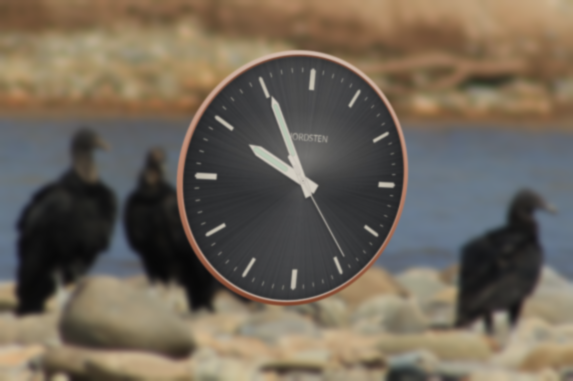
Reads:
9,55,24
